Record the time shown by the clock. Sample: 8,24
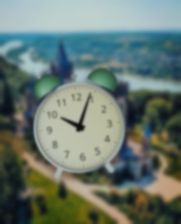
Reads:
10,04
